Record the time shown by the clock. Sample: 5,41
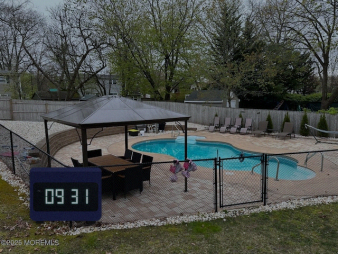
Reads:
9,31
